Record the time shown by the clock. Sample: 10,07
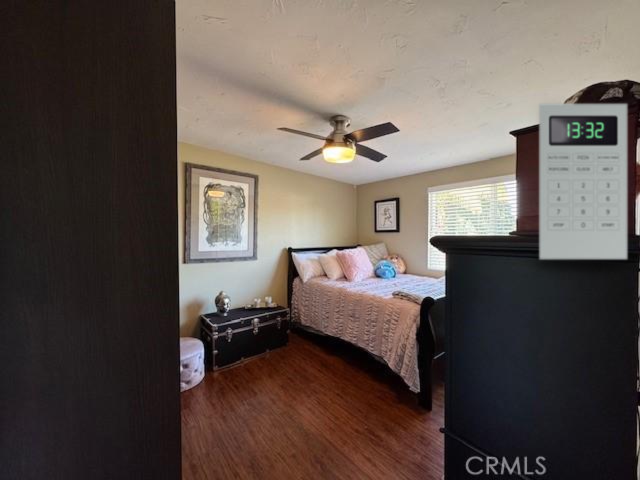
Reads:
13,32
